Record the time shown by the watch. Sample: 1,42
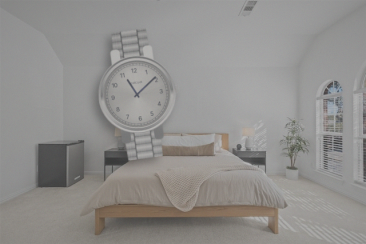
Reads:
11,09
